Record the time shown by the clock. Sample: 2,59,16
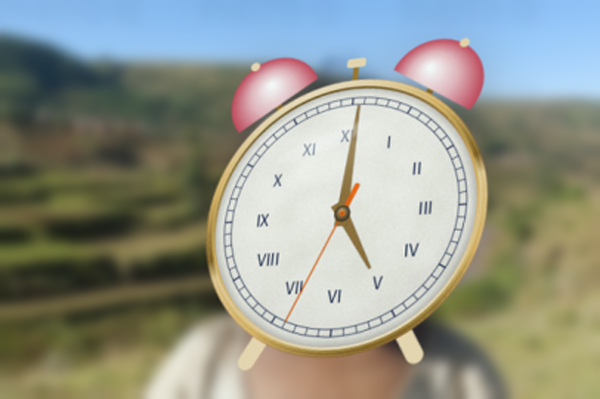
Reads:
5,00,34
